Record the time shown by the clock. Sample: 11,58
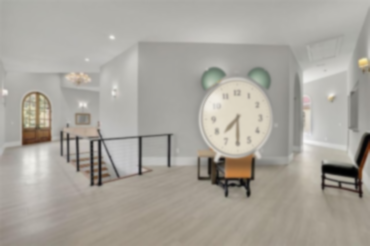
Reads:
7,30
